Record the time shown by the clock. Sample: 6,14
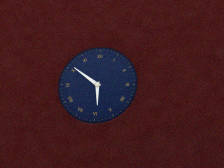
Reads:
5,51
